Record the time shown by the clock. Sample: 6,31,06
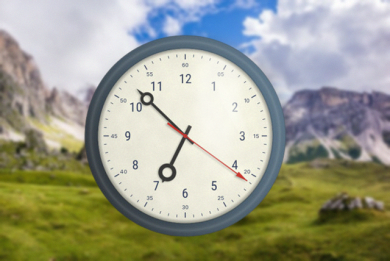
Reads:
6,52,21
